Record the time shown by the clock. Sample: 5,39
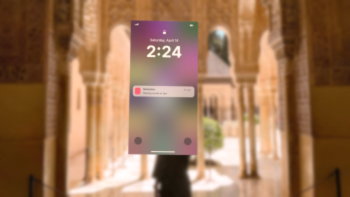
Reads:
2,24
